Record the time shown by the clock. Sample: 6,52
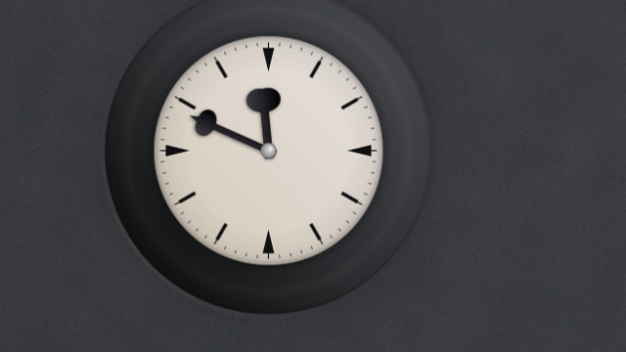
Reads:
11,49
